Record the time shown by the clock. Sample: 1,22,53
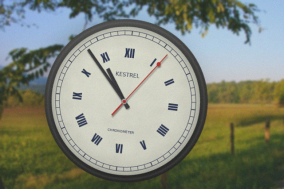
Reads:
10,53,06
